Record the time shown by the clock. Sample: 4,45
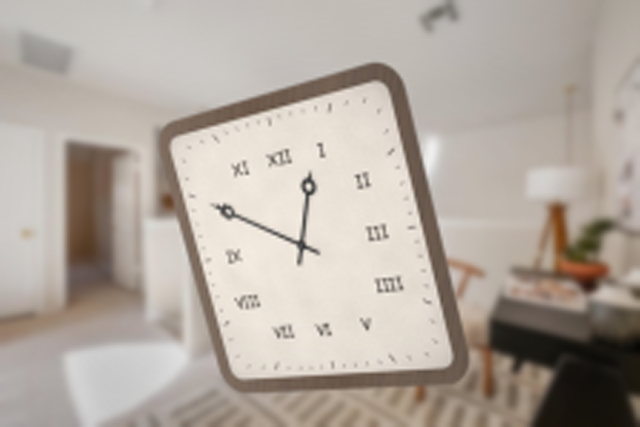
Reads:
12,50
